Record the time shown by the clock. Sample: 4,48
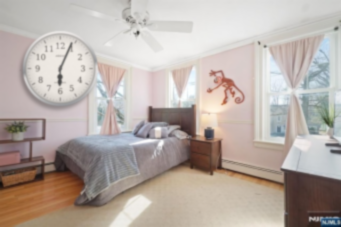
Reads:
6,04
